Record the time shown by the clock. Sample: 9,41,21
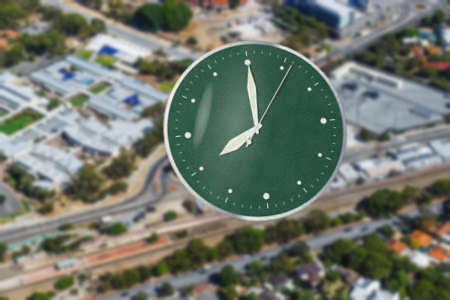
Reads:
8,00,06
